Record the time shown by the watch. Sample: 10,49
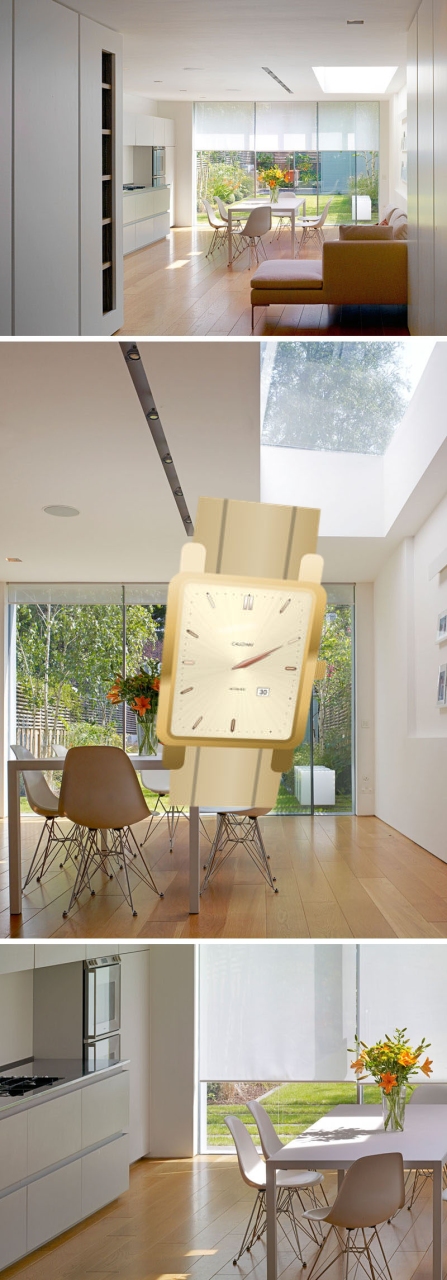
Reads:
2,10
